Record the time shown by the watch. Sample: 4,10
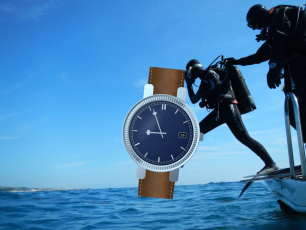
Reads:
8,56
